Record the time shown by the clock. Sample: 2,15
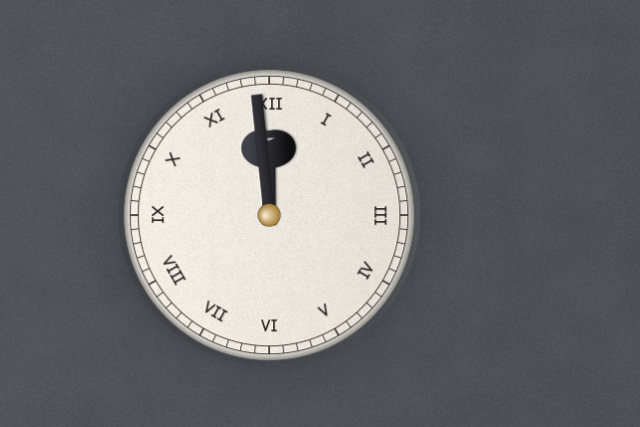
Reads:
11,59
